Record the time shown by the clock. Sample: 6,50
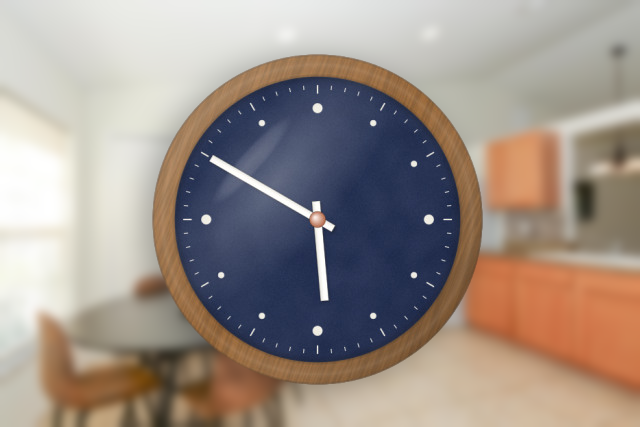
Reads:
5,50
